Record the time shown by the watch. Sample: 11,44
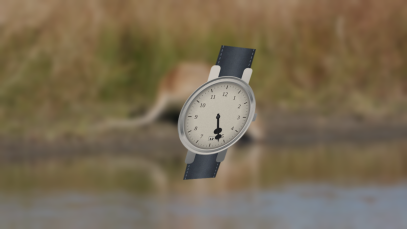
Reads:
5,27
